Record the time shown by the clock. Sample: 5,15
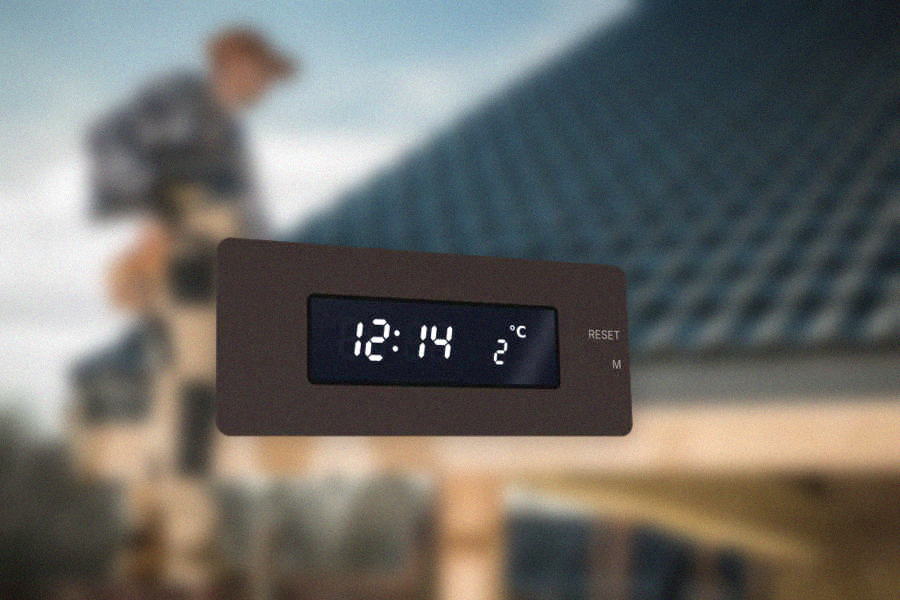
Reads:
12,14
